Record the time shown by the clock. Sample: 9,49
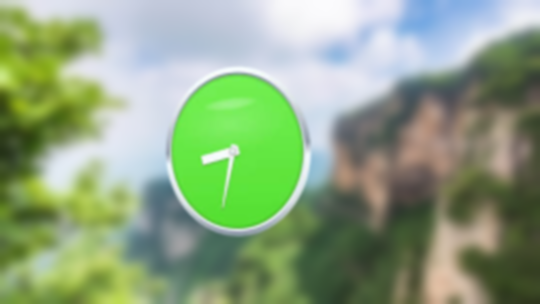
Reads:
8,32
